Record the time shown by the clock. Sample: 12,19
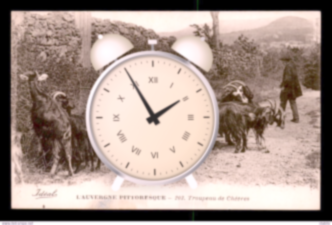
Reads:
1,55
